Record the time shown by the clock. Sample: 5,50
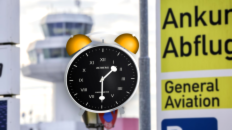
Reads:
1,30
